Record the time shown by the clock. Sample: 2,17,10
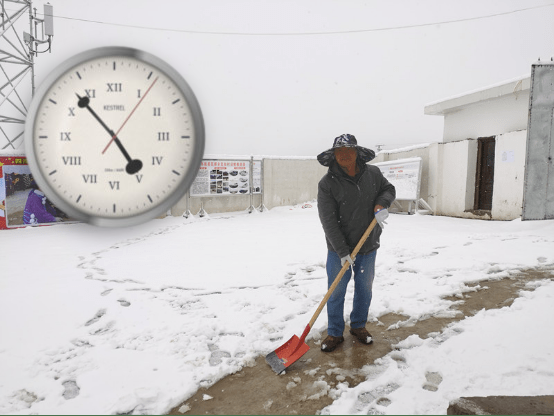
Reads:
4,53,06
